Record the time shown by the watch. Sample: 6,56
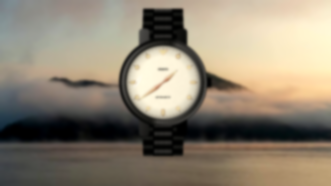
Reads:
1,39
